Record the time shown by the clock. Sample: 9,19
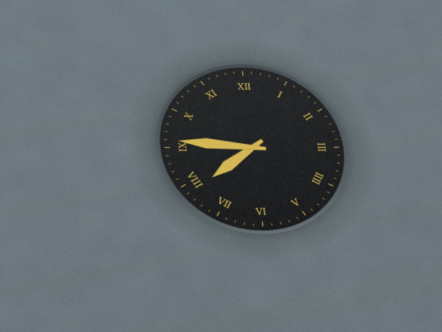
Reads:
7,46
